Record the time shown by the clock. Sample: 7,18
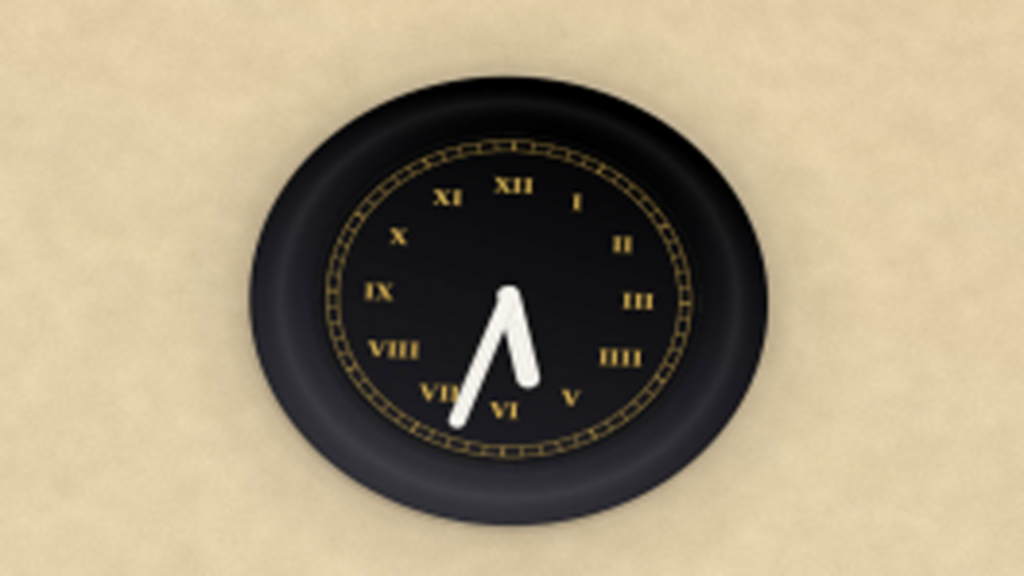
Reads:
5,33
